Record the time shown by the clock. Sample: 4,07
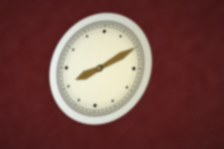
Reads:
8,10
